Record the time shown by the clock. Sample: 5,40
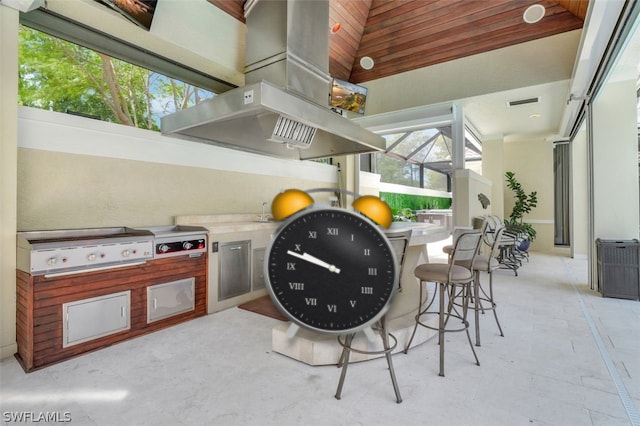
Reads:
9,48
